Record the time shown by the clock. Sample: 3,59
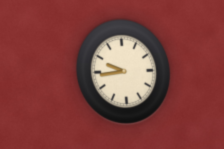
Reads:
9,44
